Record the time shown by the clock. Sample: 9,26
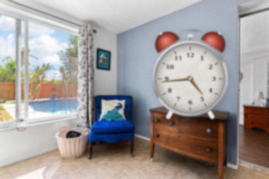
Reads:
4,44
